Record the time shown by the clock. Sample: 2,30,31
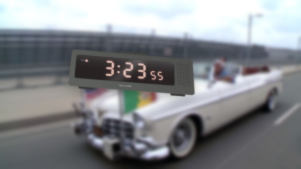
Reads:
3,23,55
